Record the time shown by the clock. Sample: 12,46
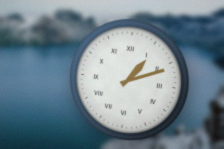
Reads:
1,11
